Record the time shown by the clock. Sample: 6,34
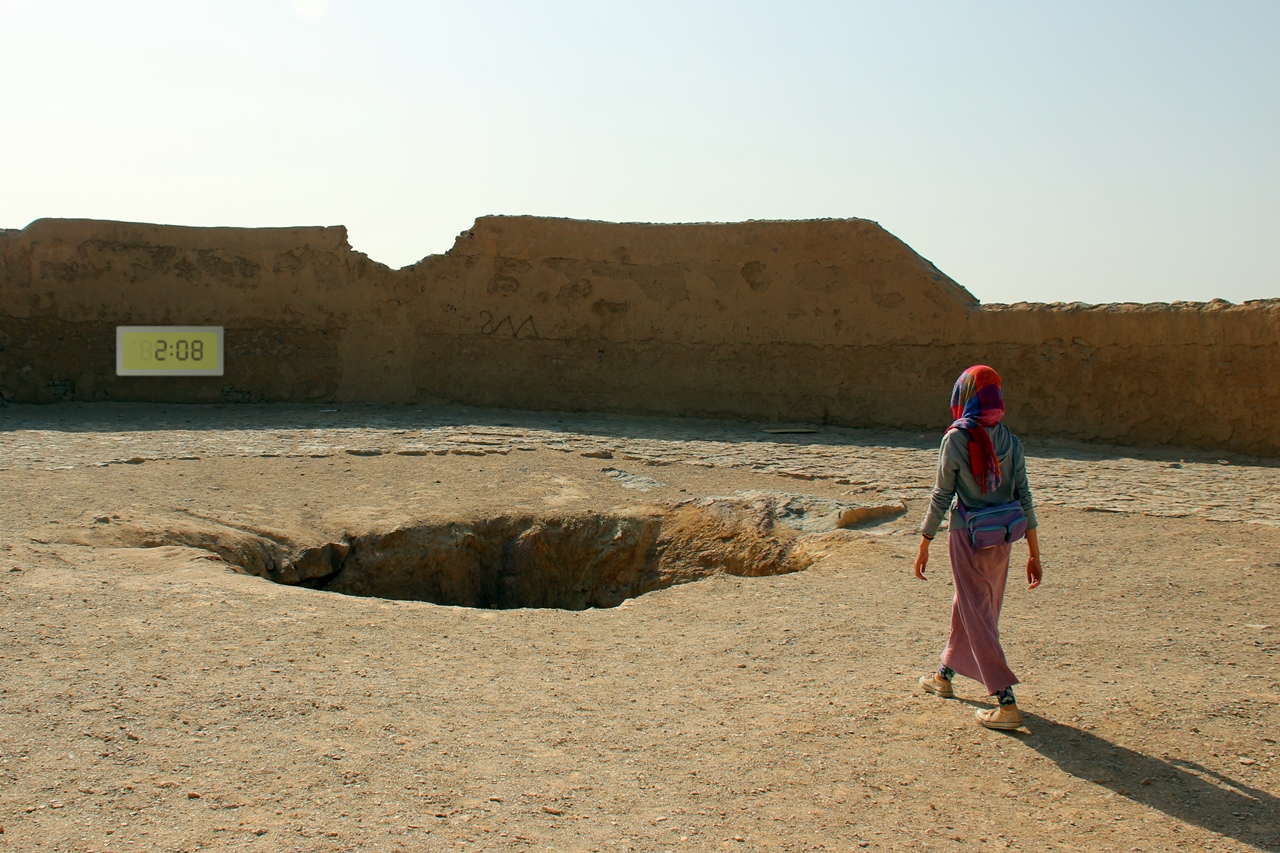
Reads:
2,08
